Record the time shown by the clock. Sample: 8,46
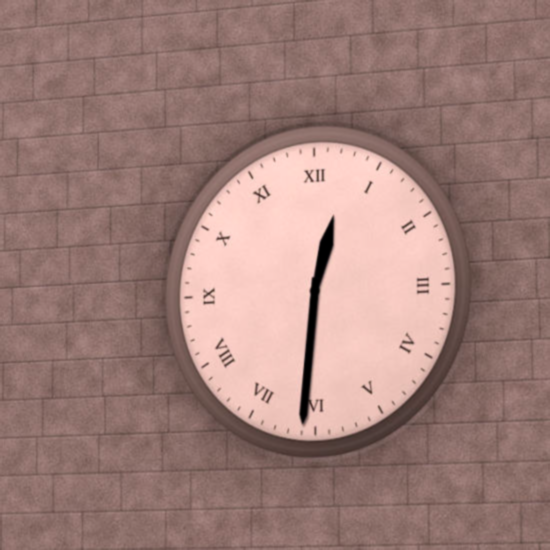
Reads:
12,31
